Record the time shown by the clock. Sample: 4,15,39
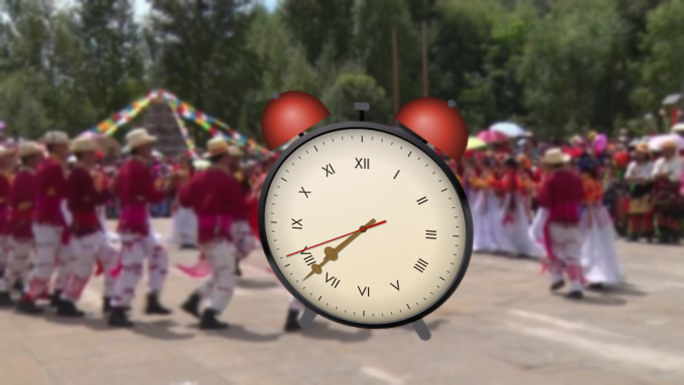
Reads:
7,37,41
